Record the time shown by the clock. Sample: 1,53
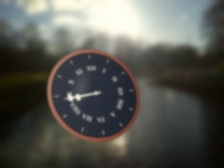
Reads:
8,44
